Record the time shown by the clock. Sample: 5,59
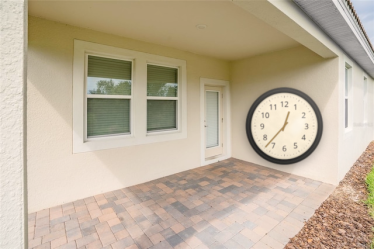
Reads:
12,37
